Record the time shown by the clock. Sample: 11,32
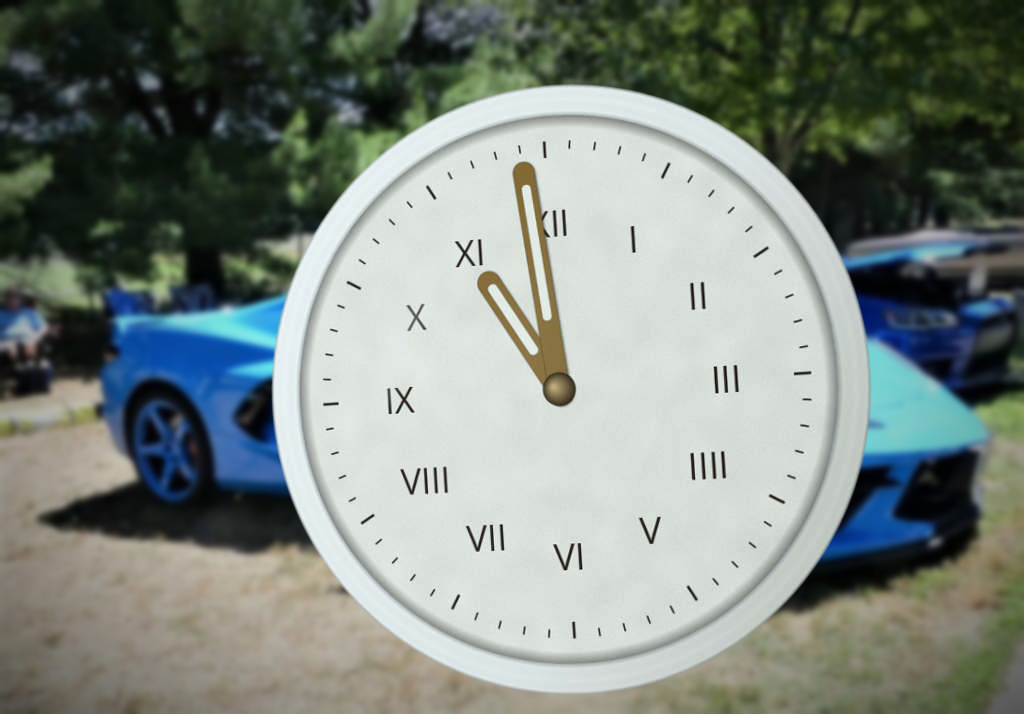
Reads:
10,59
